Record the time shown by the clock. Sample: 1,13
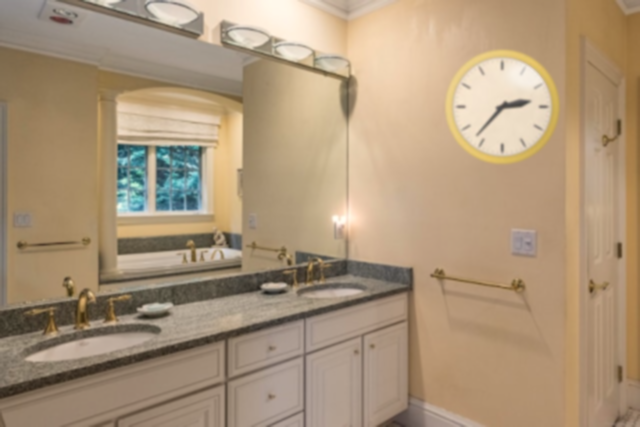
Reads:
2,37
